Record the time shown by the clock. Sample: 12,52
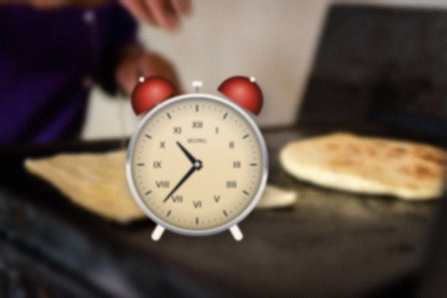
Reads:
10,37
